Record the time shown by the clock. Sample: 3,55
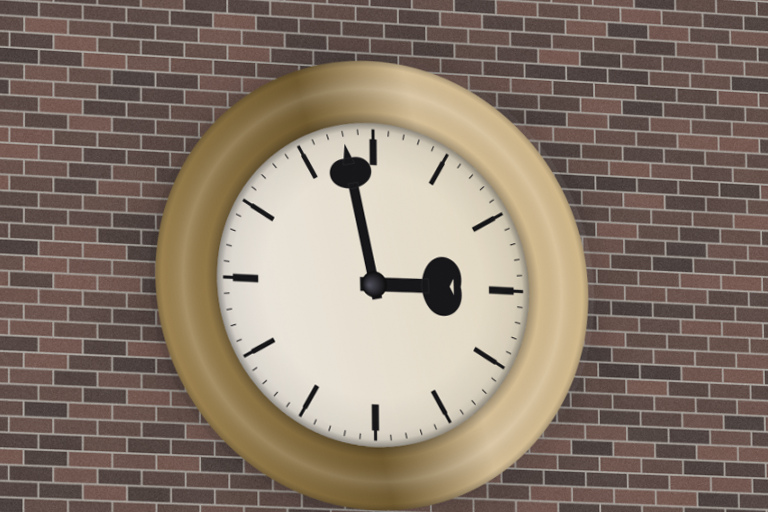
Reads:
2,58
